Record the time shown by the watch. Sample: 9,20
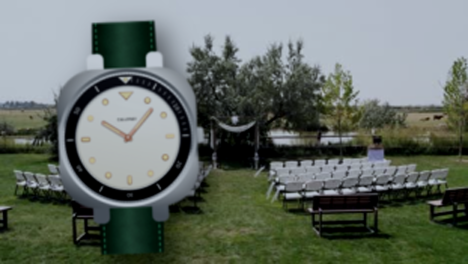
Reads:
10,07
